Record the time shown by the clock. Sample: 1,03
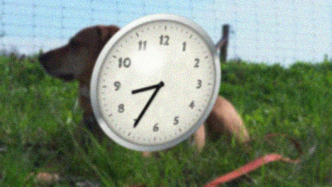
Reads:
8,35
